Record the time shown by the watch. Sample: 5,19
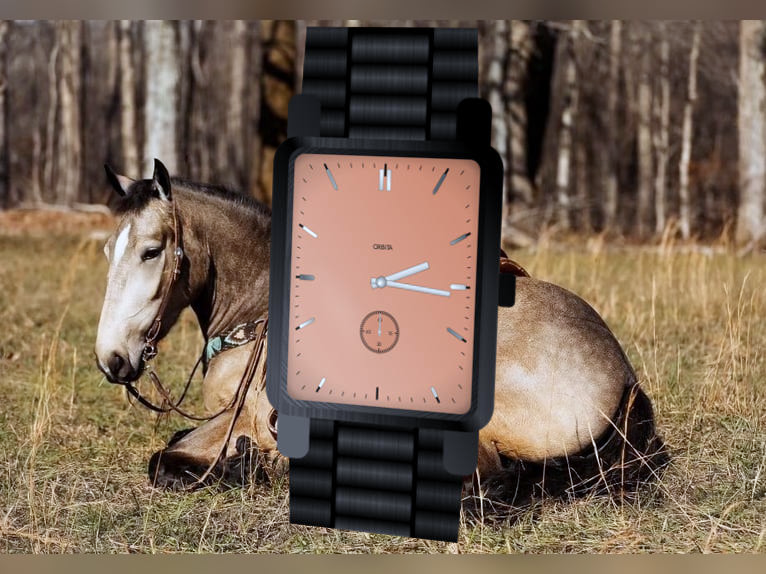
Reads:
2,16
